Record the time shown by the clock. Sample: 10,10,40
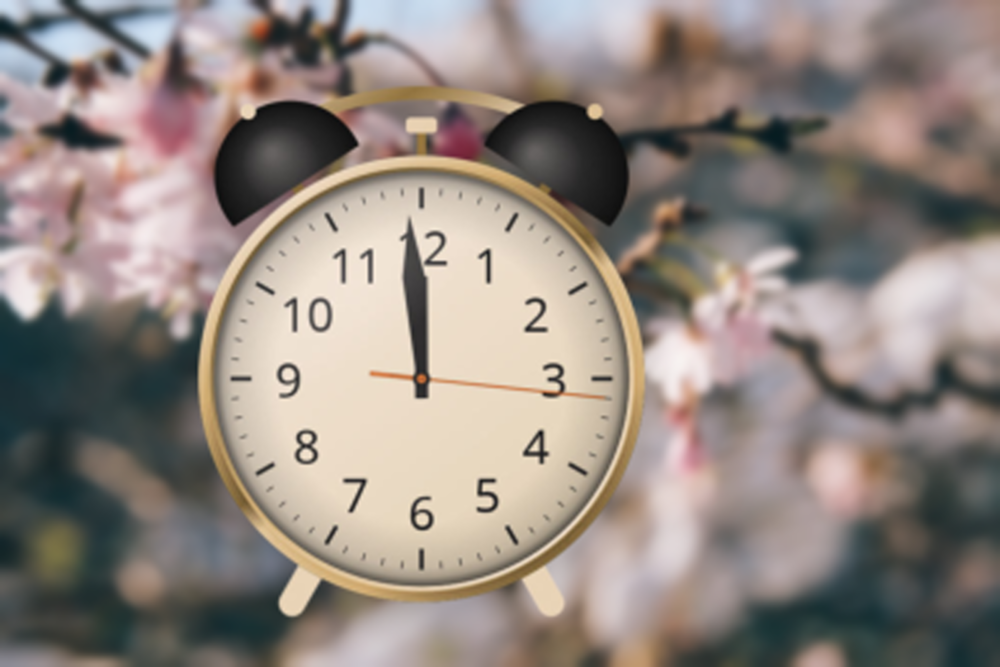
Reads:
11,59,16
